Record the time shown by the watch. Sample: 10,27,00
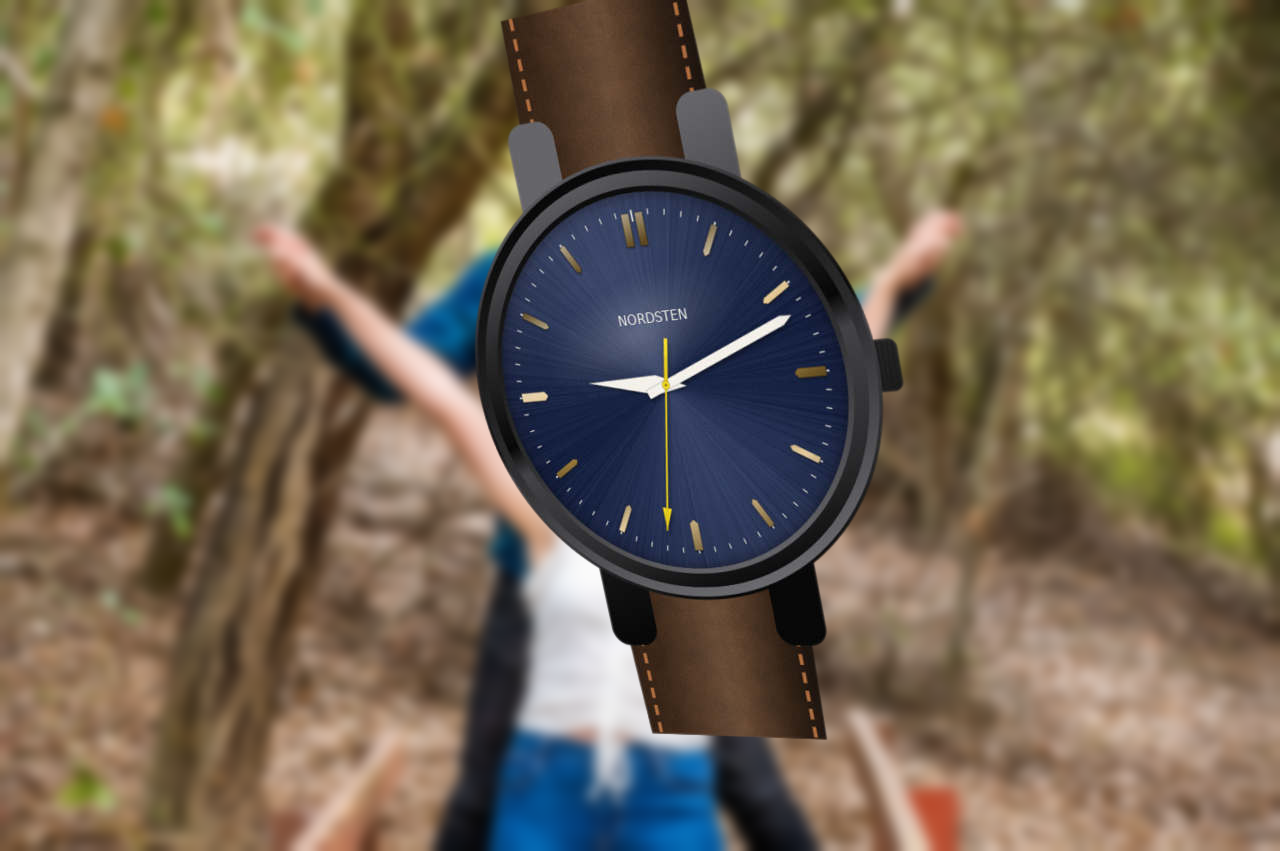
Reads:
9,11,32
